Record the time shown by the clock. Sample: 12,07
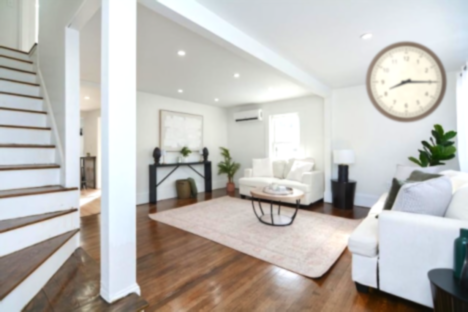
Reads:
8,15
